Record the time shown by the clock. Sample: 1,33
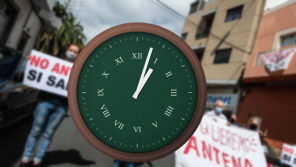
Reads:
1,03
